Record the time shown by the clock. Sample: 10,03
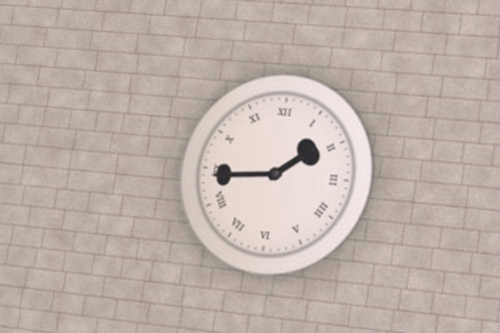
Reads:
1,44
